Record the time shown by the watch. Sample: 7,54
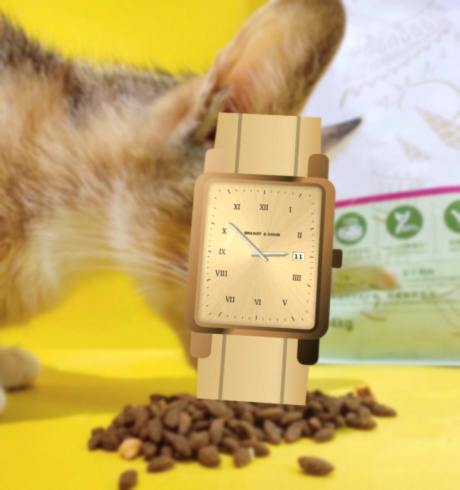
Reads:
2,52
